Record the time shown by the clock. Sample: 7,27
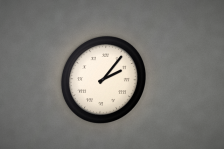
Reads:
2,06
